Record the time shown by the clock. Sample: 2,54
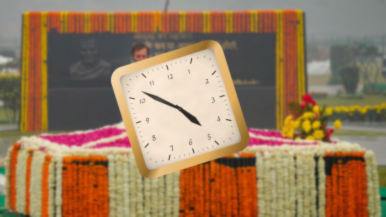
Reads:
4,52
